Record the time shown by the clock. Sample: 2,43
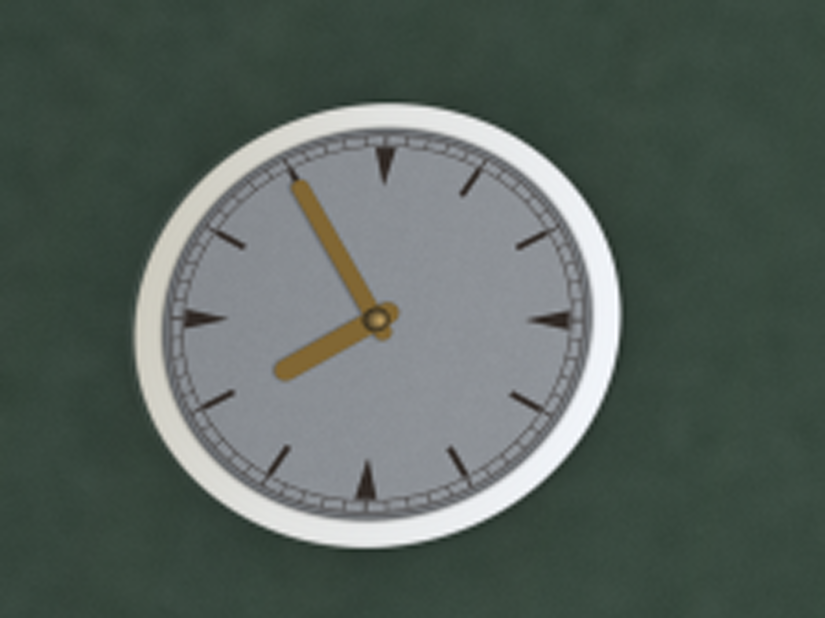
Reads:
7,55
